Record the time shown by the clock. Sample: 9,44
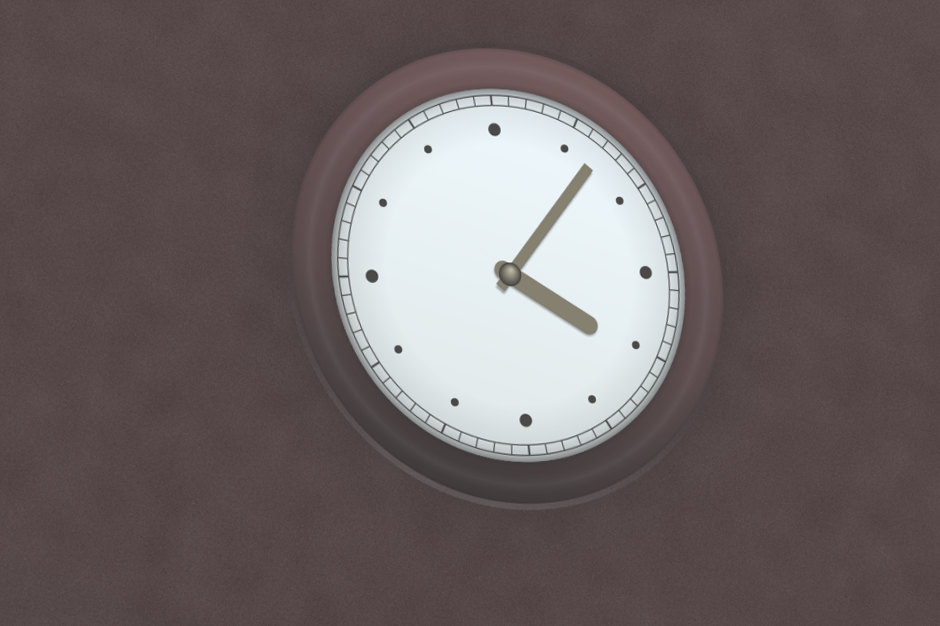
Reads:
4,07
